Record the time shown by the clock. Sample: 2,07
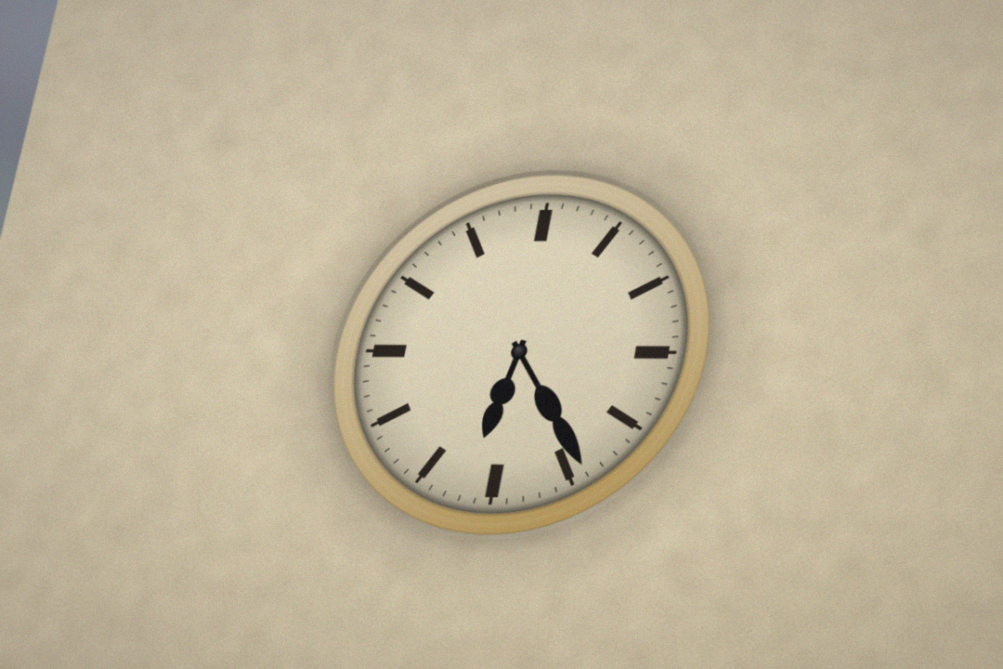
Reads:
6,24
